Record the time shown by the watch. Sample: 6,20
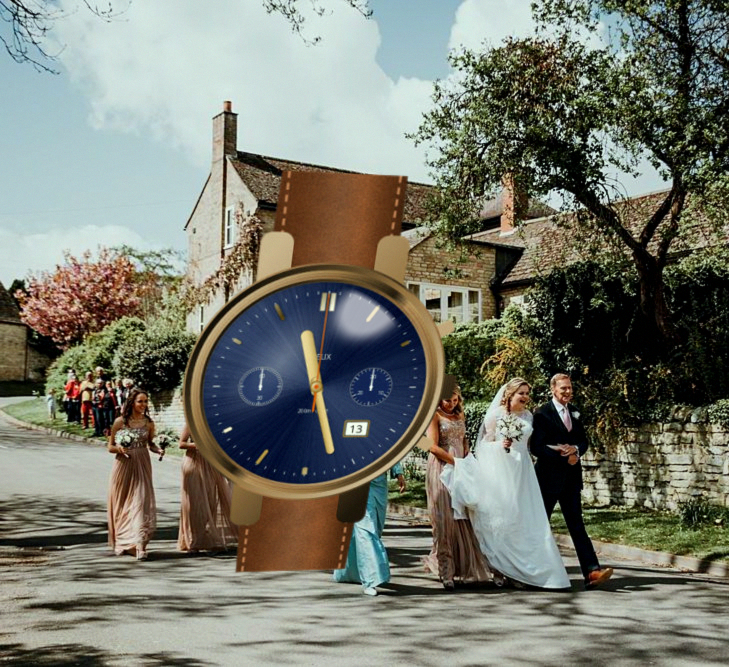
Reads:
11,27
